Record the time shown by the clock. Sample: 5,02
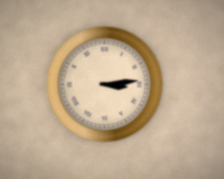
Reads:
3,14
